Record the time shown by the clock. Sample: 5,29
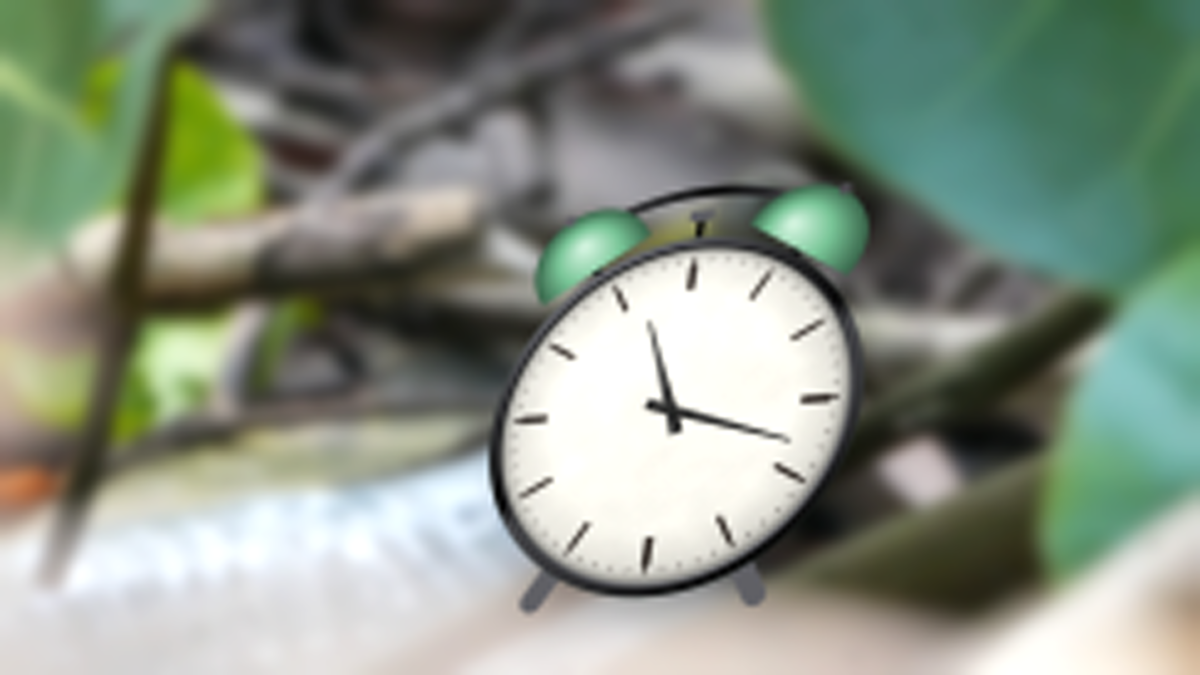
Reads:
11,18
